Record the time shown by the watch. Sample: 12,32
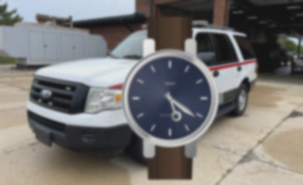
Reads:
5,21
